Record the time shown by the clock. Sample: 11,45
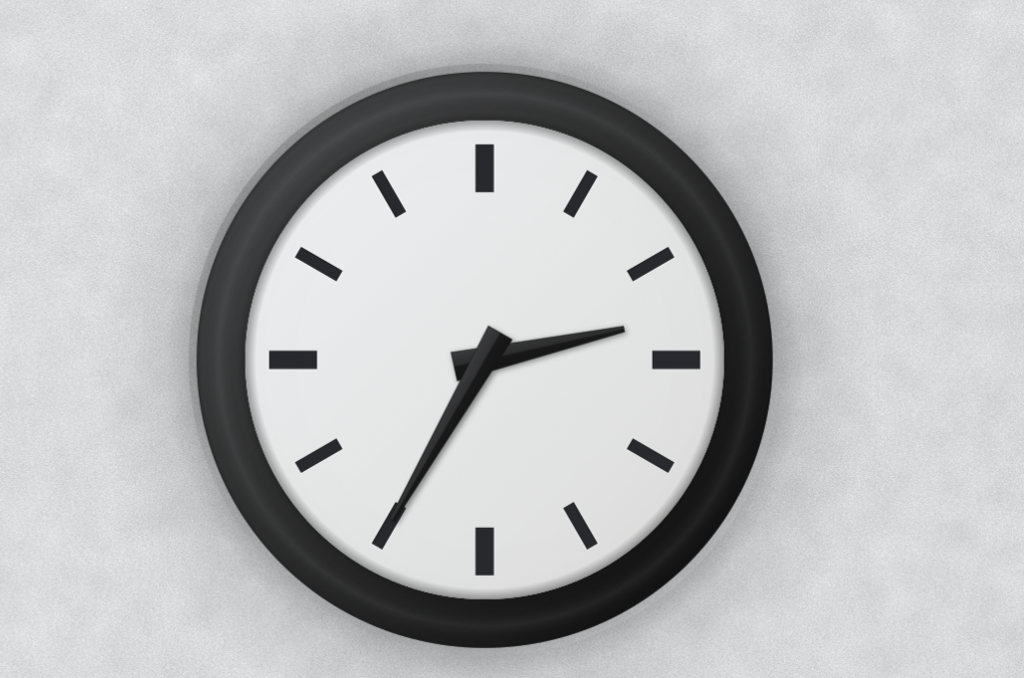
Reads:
2,35
